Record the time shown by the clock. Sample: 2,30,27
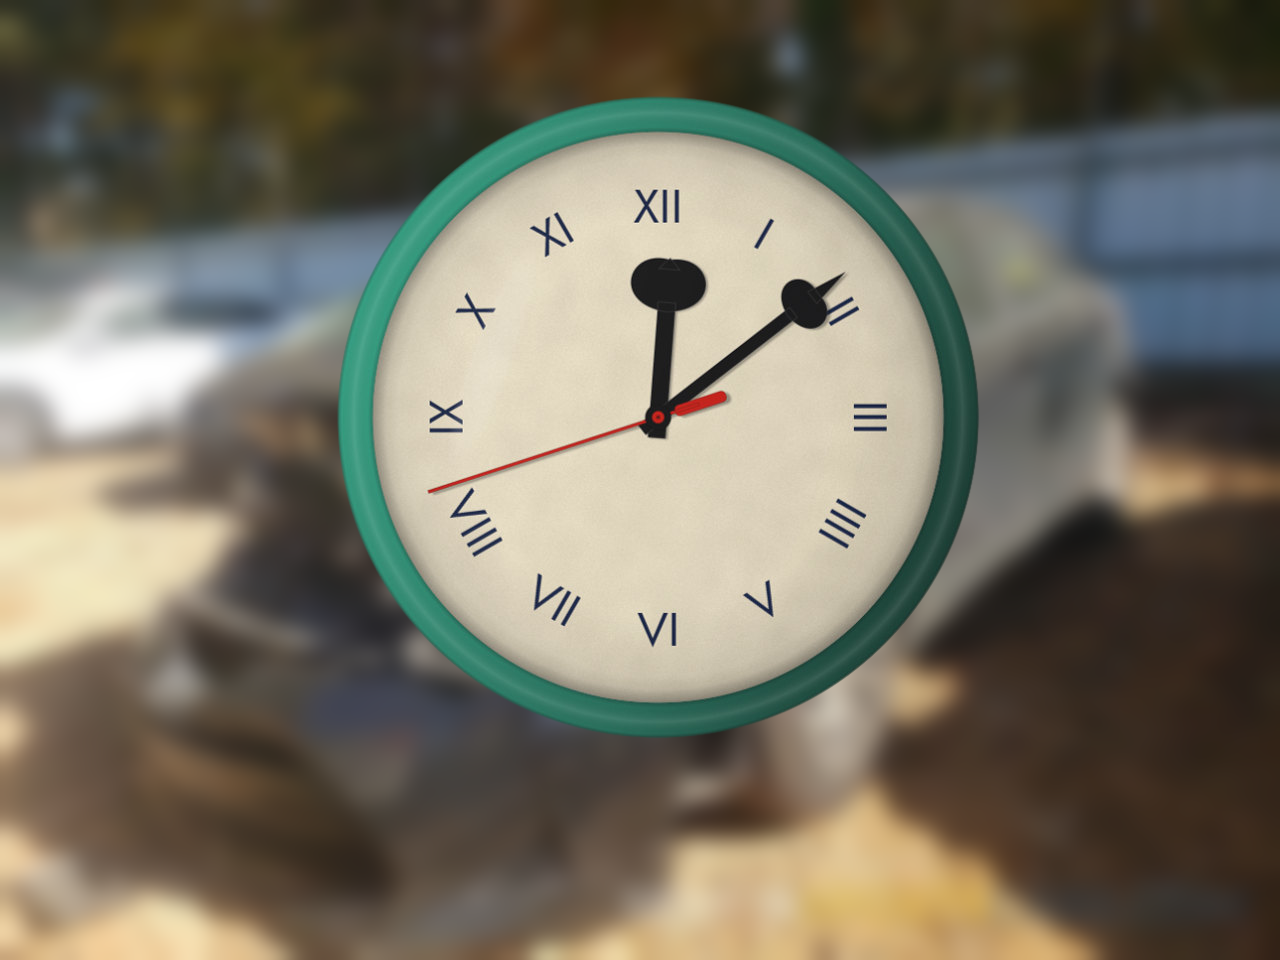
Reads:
12,08,42
